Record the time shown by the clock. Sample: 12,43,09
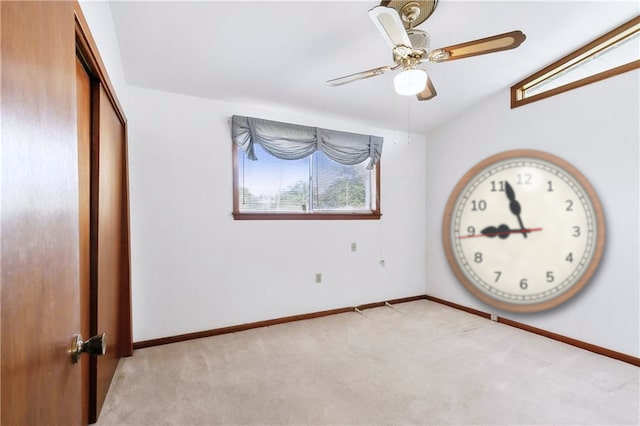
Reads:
8,56,44
